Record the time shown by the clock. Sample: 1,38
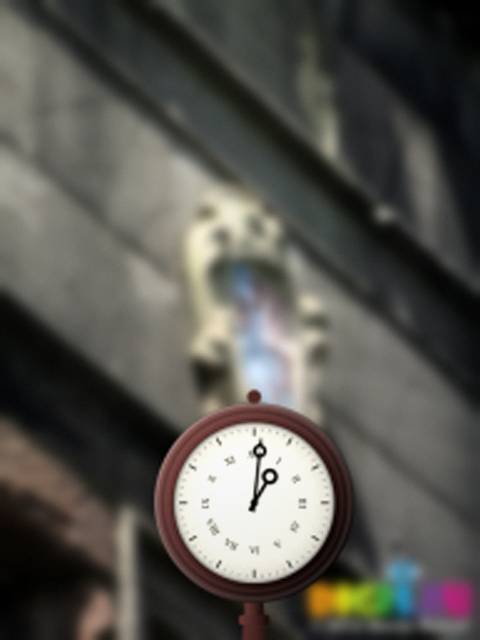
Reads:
1,01
